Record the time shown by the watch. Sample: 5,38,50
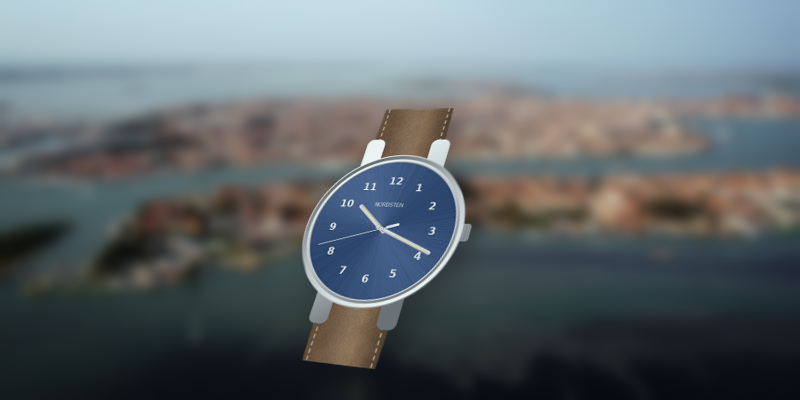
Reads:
10,18,42
